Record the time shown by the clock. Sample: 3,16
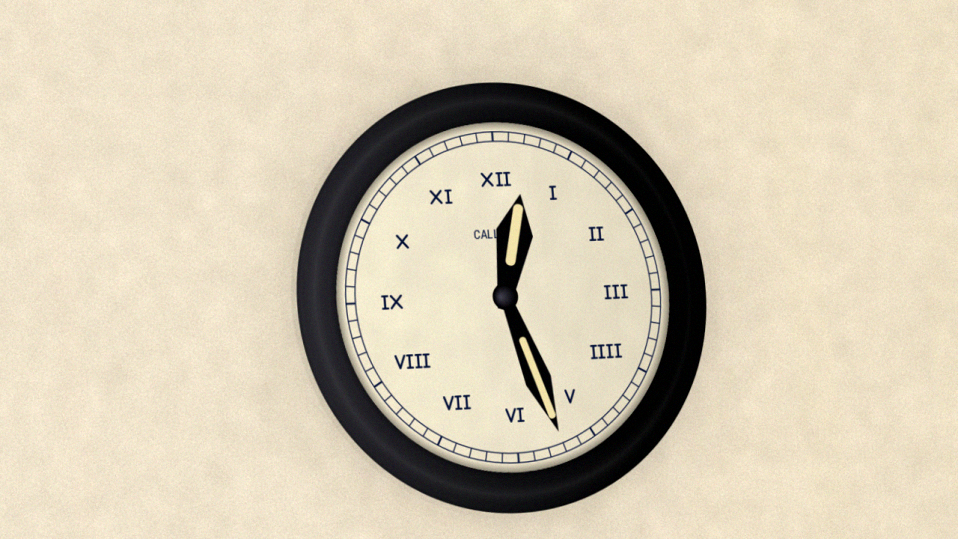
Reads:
12,27
